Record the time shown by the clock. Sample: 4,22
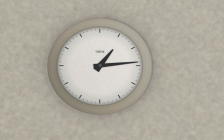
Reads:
1,14
